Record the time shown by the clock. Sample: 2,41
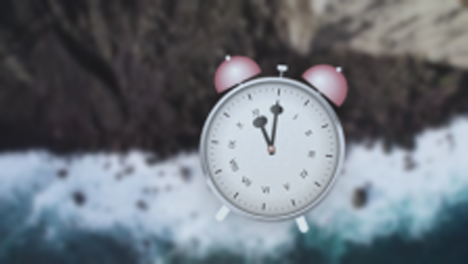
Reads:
11,00
